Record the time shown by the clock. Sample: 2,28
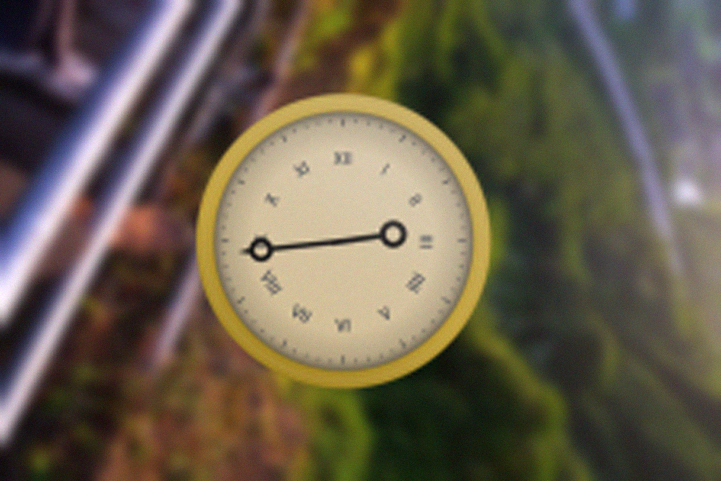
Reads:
2,44
